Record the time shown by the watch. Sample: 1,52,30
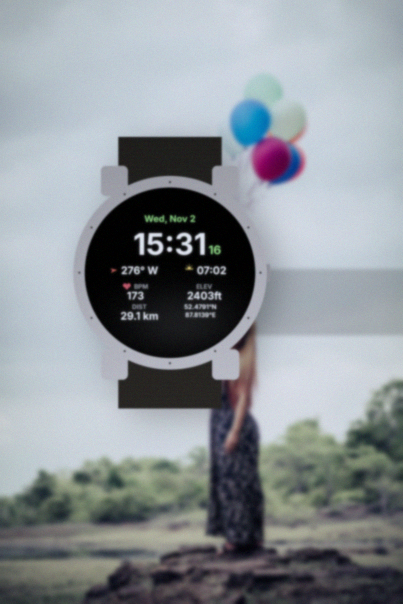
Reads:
15,31,16
